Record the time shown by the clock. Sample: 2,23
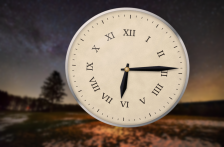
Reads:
6,14
